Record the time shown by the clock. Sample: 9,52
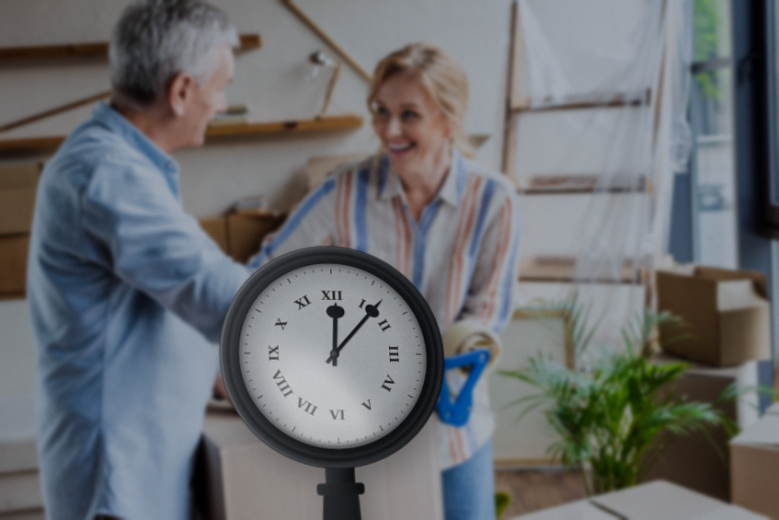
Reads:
12,07
